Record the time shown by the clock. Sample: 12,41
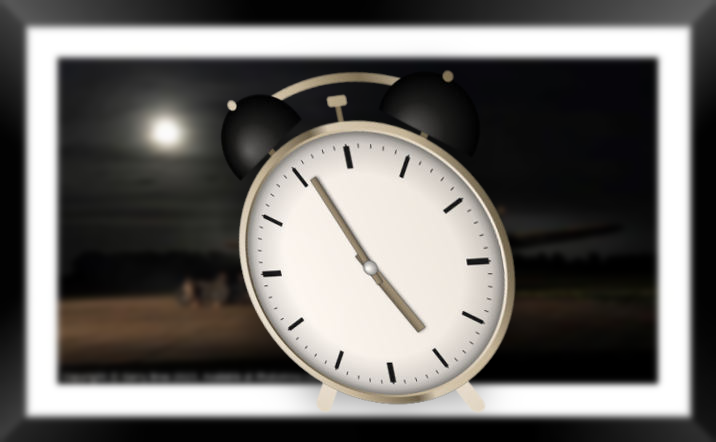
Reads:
4,56
